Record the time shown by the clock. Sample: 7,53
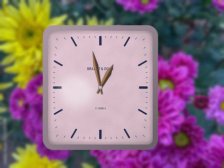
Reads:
12,58
